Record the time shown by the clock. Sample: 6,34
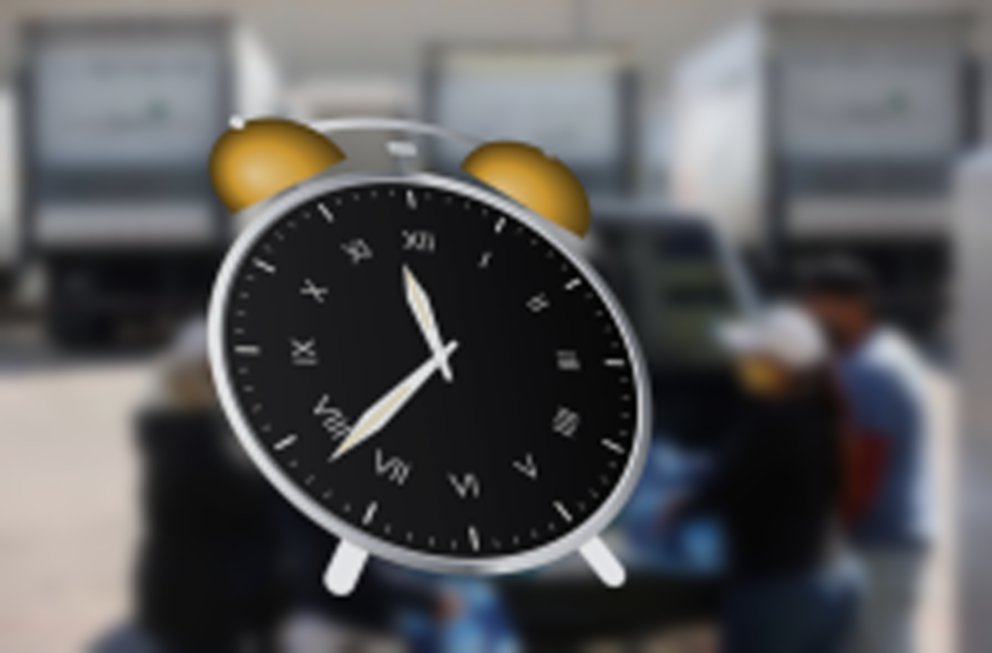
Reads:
11,38
